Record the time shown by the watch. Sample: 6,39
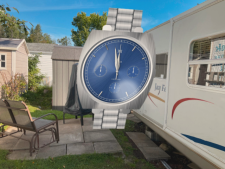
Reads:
11,58
